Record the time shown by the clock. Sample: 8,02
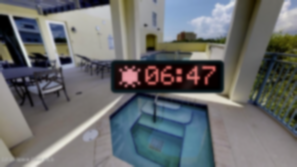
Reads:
6,47
